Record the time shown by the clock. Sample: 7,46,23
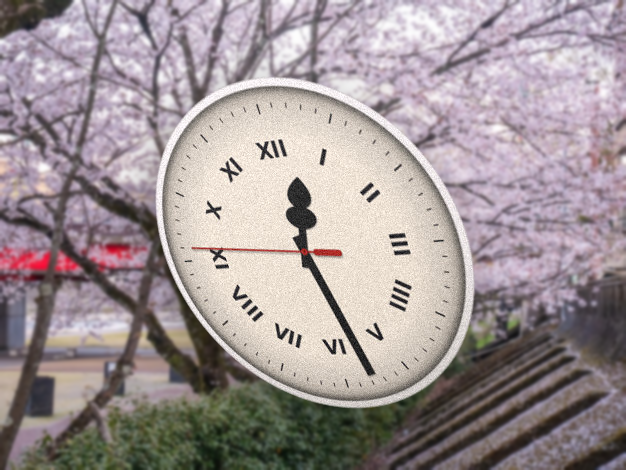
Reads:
12,27,46
